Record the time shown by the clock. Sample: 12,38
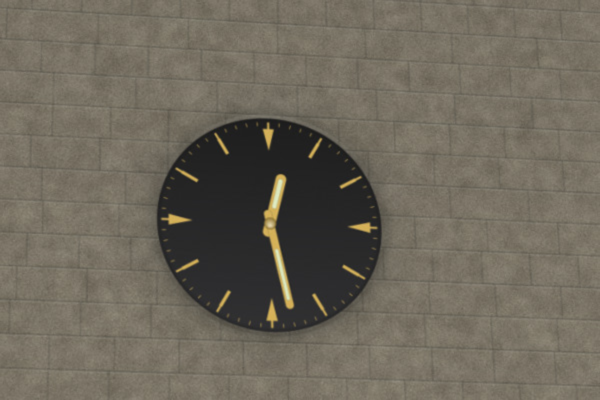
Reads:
12,28
